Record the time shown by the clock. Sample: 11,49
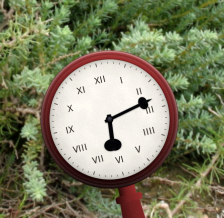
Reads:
6,13
